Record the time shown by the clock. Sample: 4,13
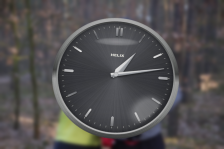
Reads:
1,13
